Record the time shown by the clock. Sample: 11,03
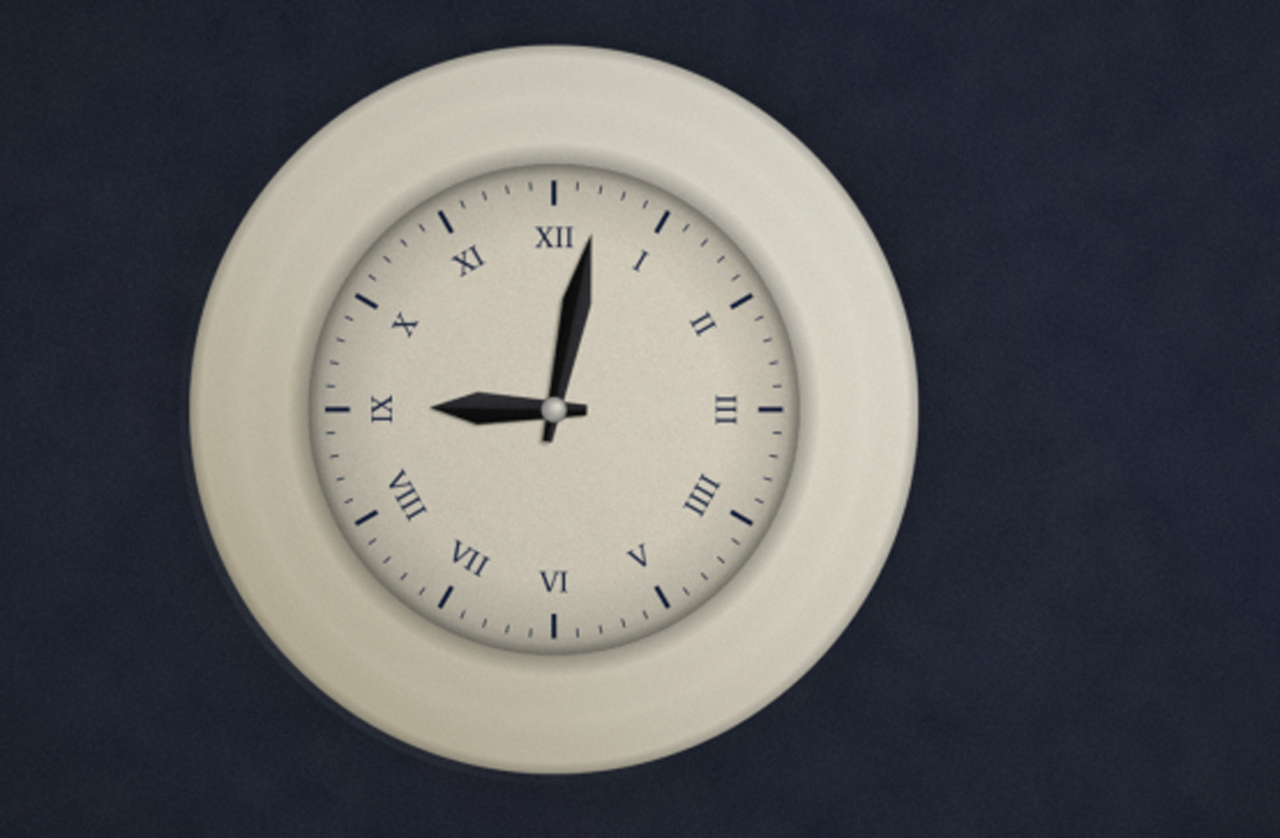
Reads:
9,02
